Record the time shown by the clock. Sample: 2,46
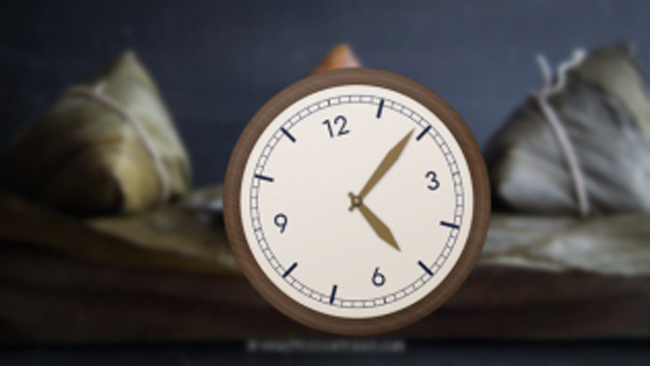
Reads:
5,09
